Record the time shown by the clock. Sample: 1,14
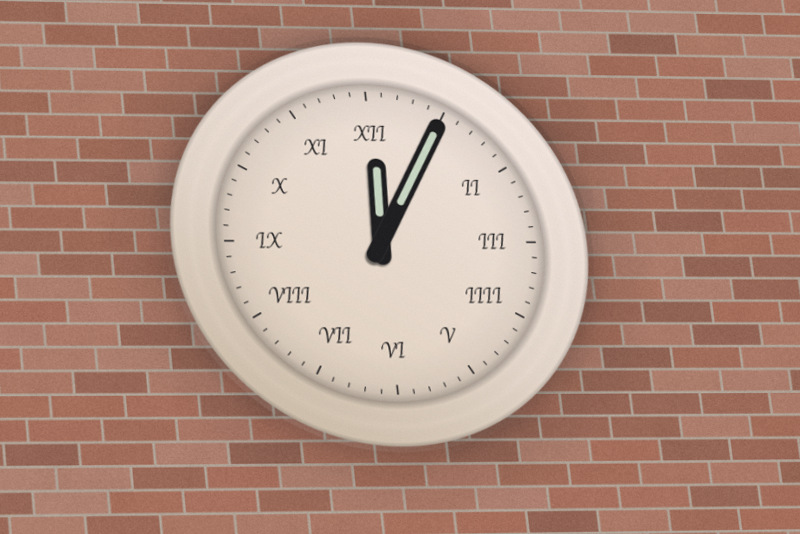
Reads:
12,05
